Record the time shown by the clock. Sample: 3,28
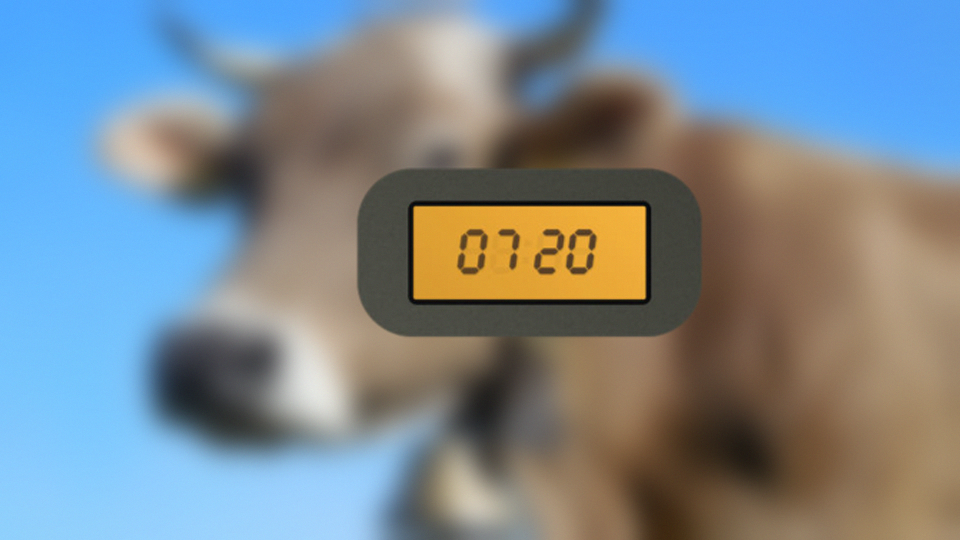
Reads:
7,20
